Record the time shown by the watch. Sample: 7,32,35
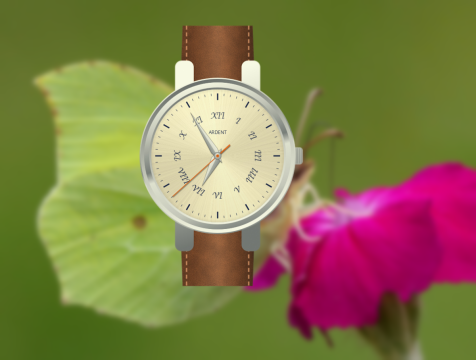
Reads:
6,54,38
